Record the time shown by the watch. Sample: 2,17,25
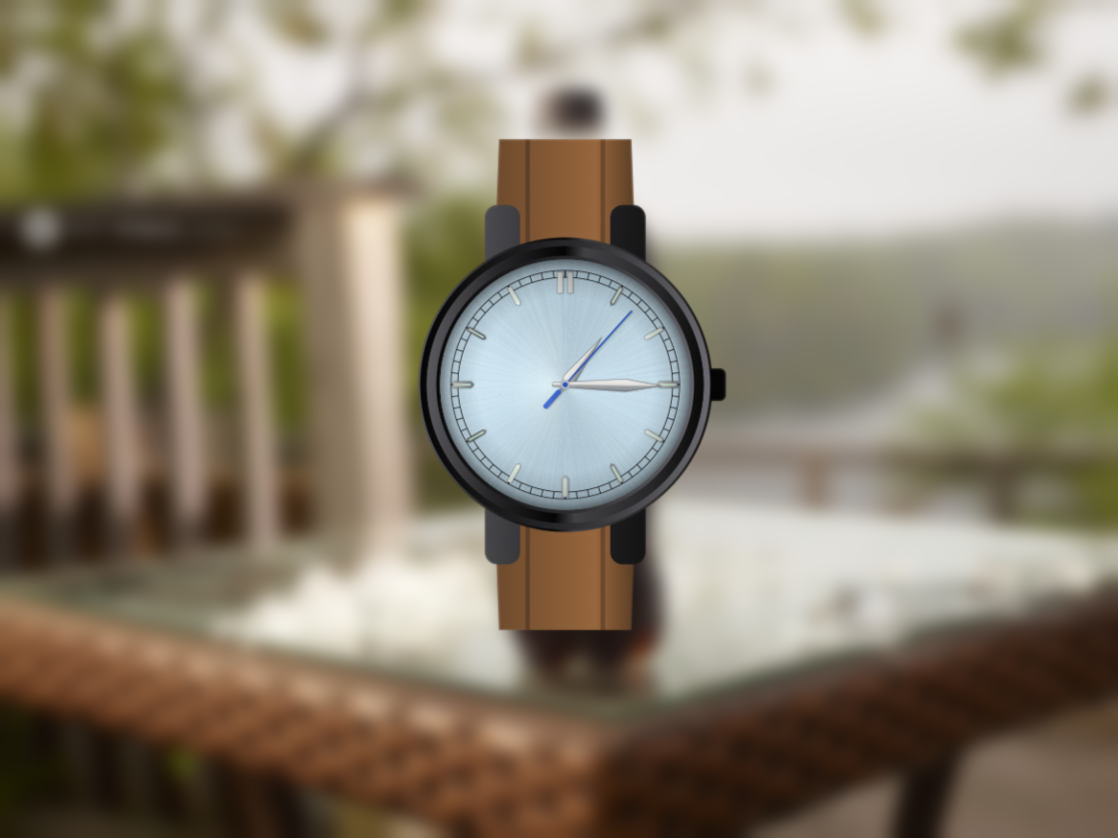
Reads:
1,15,07
